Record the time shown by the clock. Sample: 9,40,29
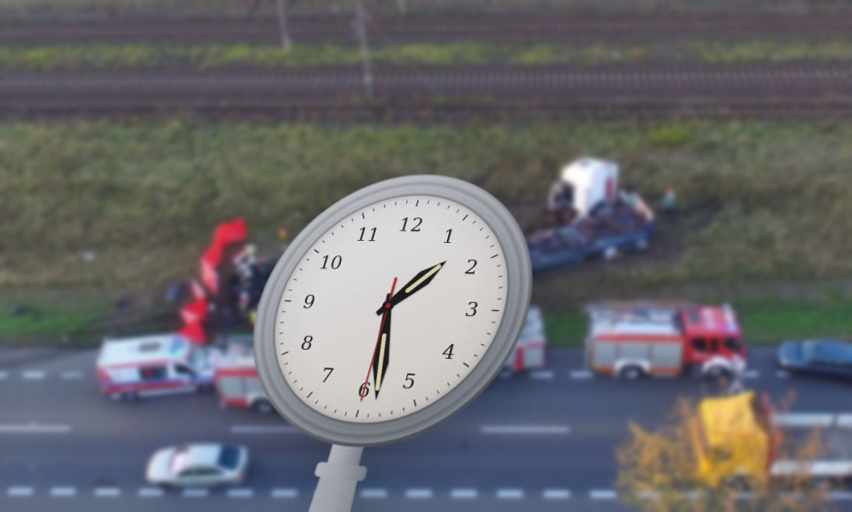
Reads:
1,28,30
